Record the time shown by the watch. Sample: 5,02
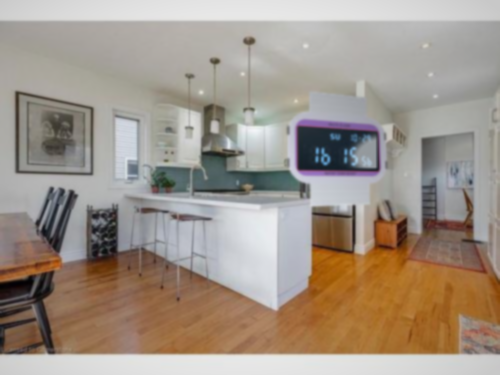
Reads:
16,15
